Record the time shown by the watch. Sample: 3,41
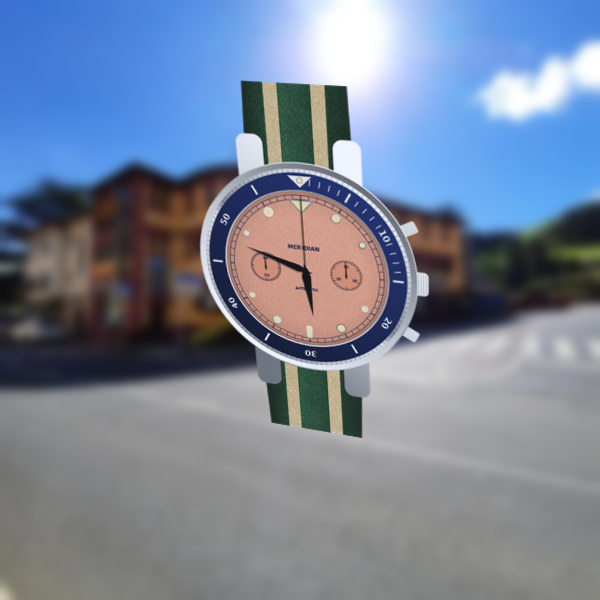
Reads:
5,48
